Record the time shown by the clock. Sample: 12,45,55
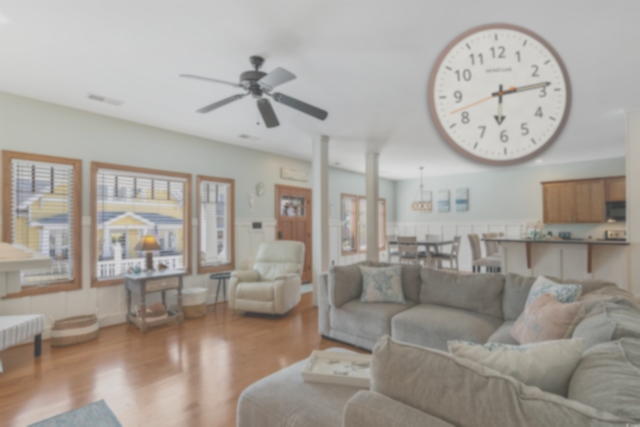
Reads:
6,13,42
